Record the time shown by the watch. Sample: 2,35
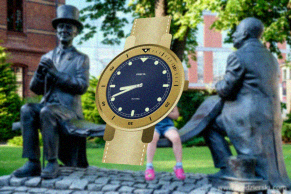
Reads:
8,41
